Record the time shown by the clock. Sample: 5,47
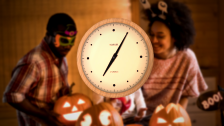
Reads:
7,05
